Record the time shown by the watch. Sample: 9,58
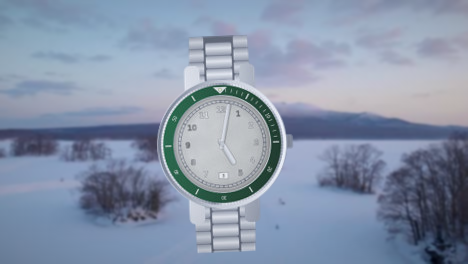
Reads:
5,02
